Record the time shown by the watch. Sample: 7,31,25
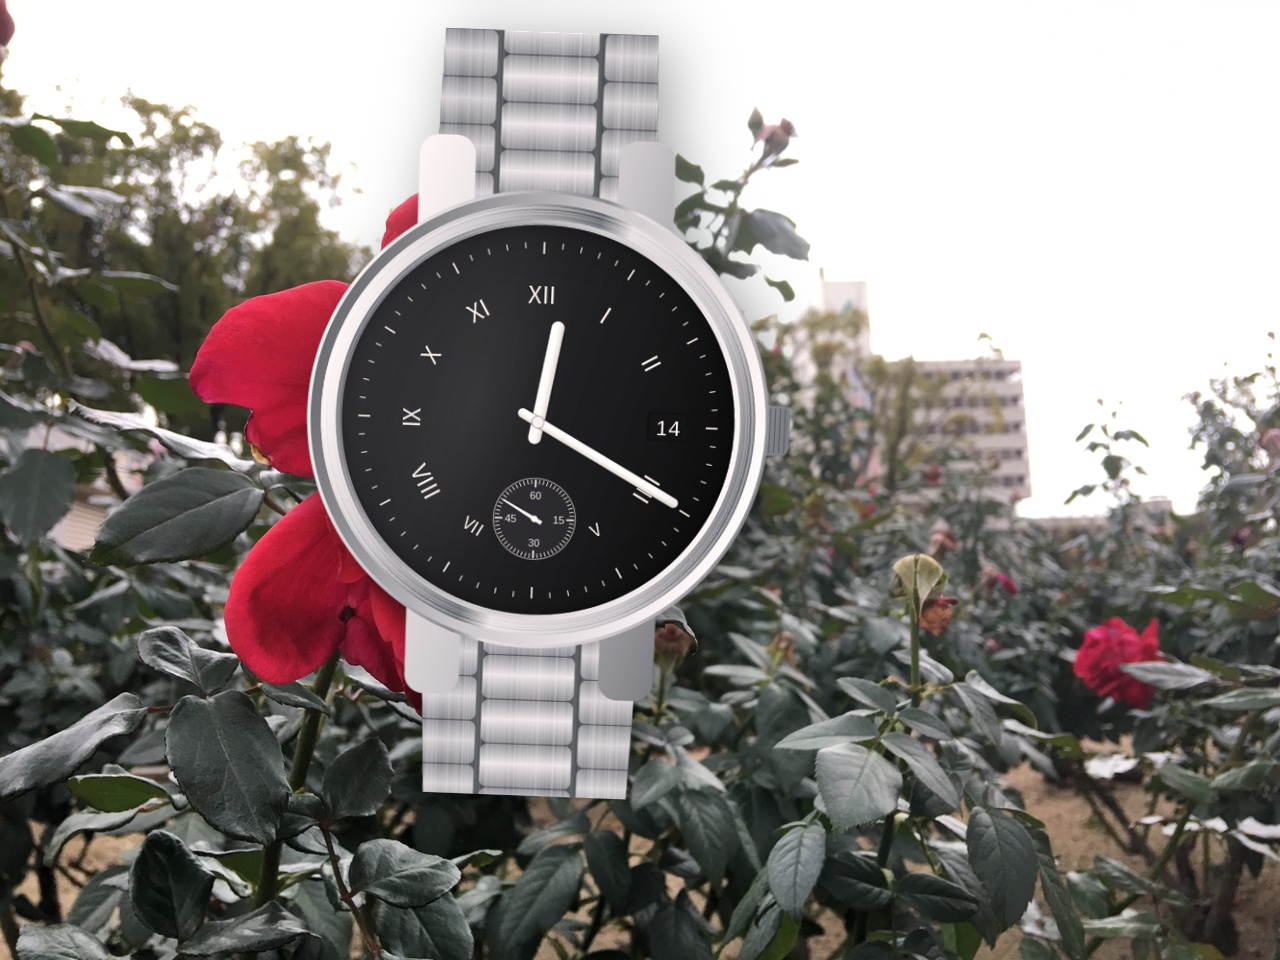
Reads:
12,19,50
